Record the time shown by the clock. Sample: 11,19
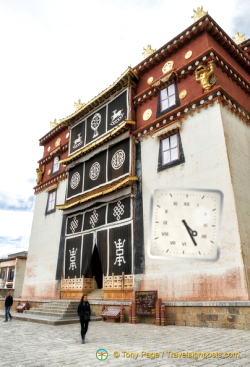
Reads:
4,25
